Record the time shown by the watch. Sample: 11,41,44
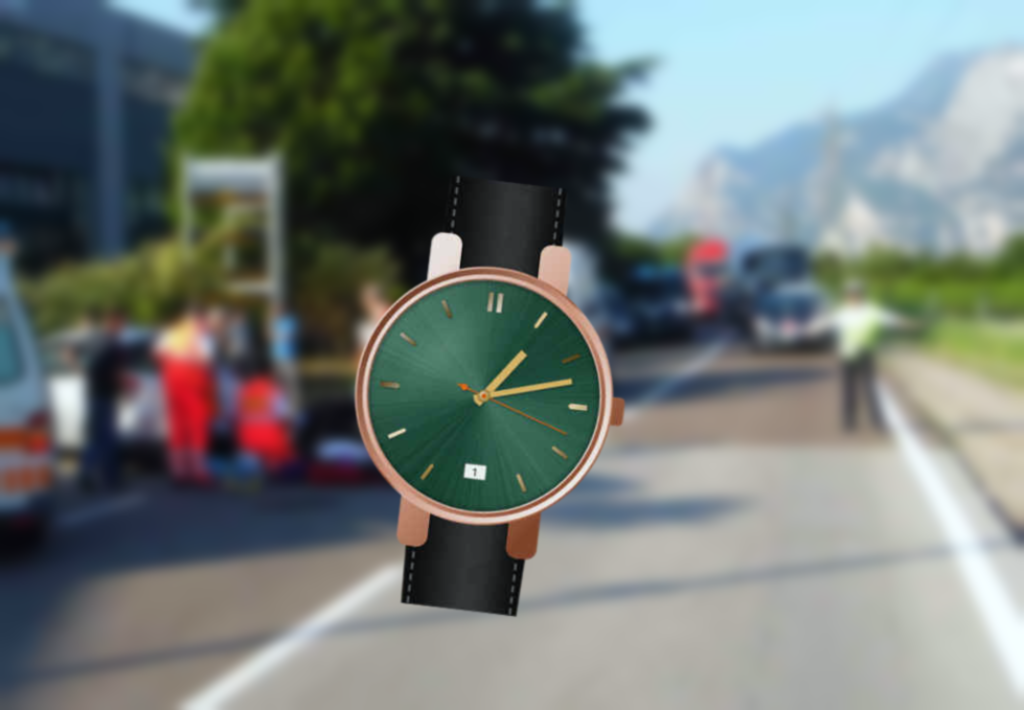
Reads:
1,12,18
